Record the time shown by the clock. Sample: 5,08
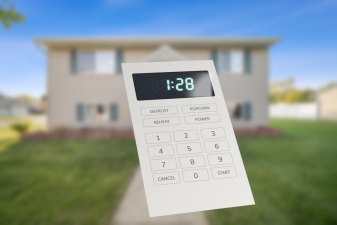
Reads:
1,28
